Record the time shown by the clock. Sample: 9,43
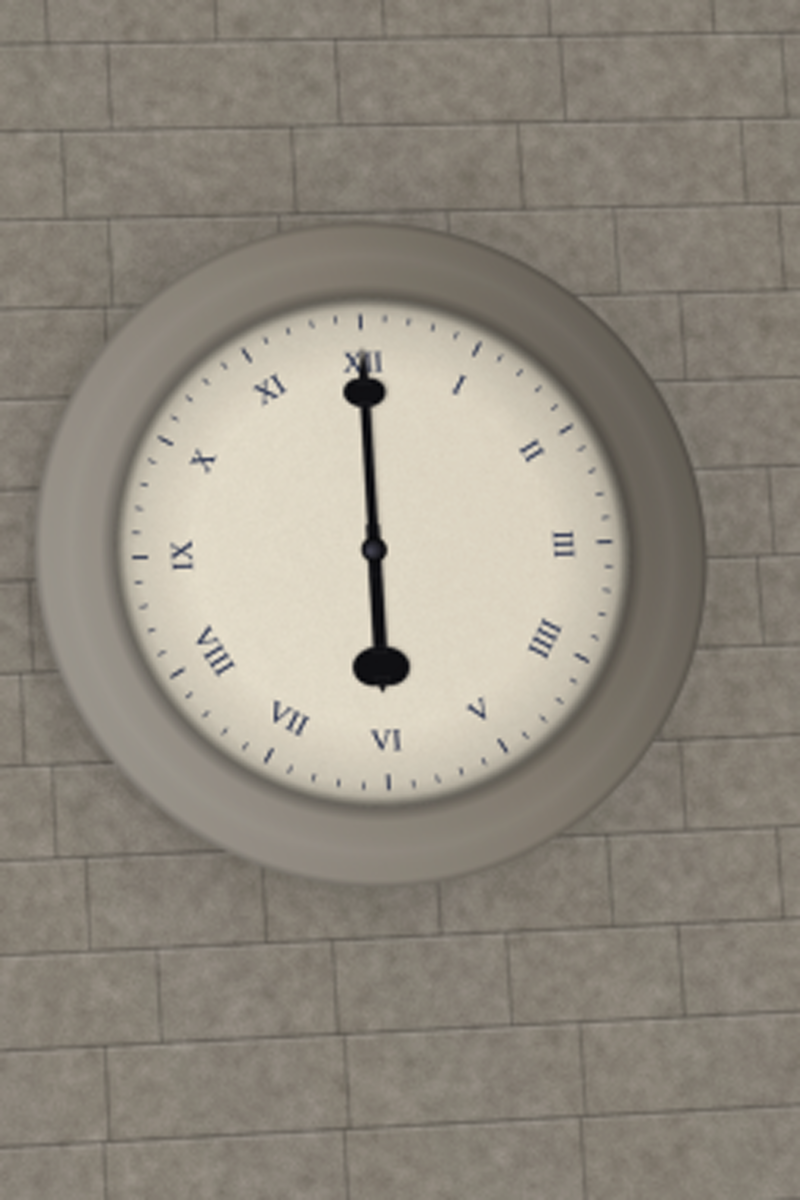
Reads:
6,00
